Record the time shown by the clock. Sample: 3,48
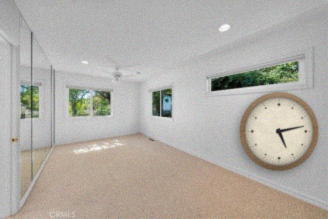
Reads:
5,13
